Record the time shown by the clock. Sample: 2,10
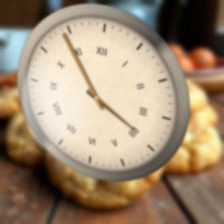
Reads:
3,54
